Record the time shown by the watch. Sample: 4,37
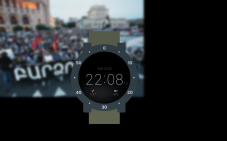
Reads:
22,08
